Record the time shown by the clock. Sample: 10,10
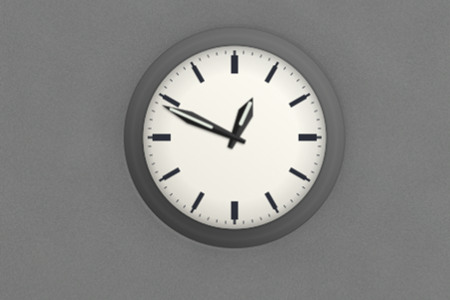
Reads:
12,49
